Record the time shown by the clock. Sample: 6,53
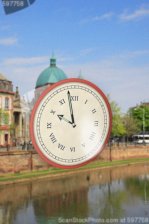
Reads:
9,58
